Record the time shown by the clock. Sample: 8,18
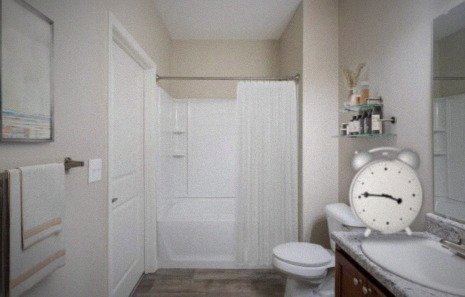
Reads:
3,46
